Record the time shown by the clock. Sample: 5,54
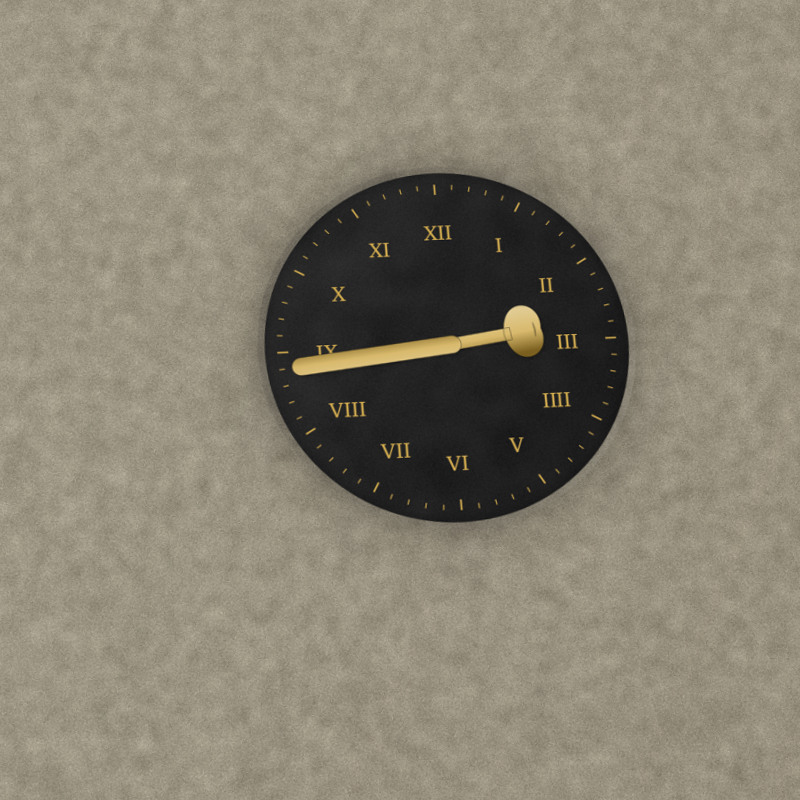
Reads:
2,44
